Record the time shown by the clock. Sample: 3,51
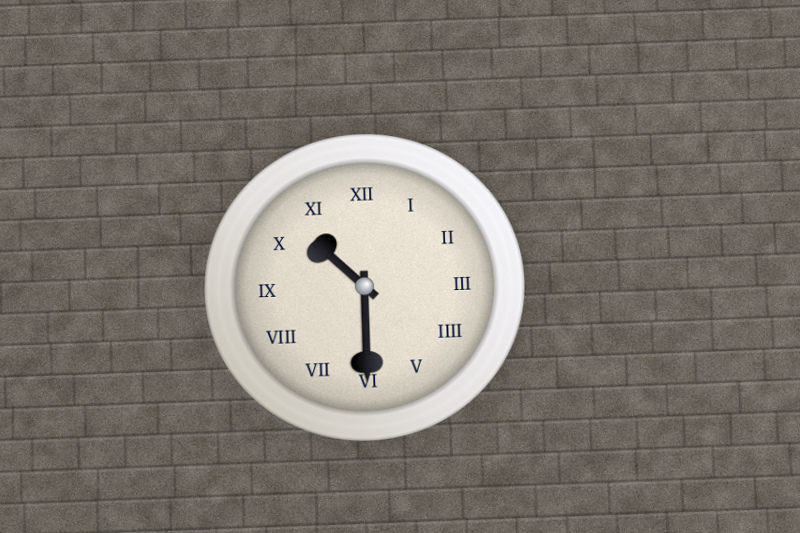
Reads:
10,30
